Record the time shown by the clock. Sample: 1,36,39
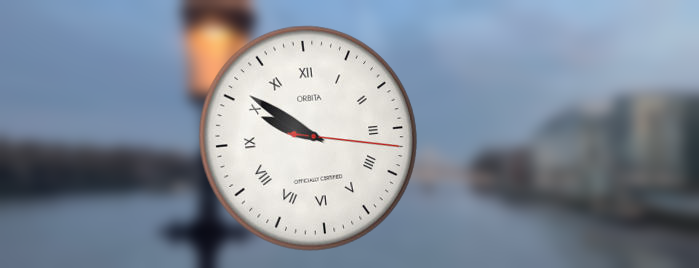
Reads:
9,51,17
